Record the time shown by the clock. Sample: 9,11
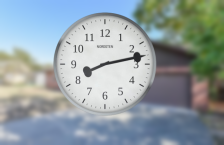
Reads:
8,13
